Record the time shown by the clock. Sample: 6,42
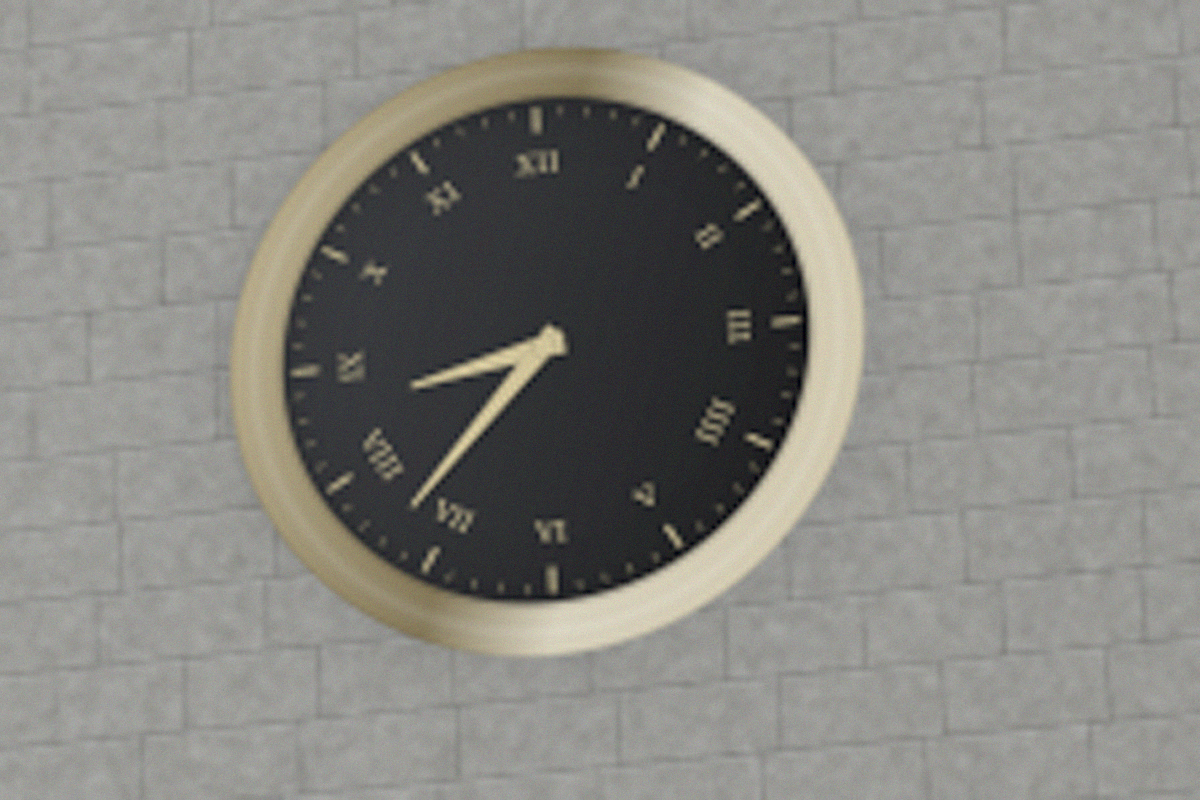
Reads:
8,37
